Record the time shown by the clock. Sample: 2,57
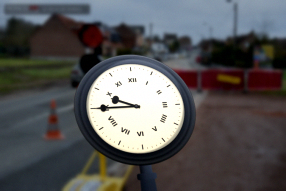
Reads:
9,45
